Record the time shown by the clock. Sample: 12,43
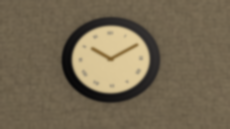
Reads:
10,10
